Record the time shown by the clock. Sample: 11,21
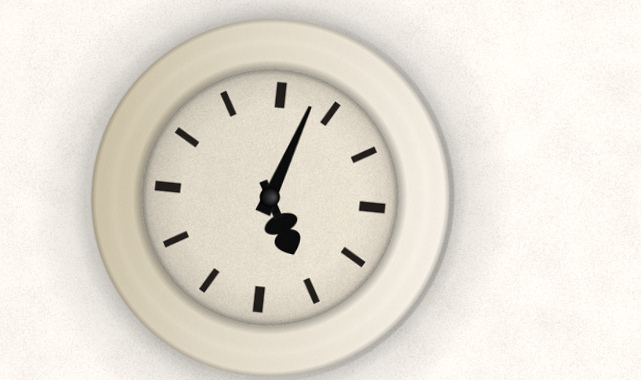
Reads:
5,03
